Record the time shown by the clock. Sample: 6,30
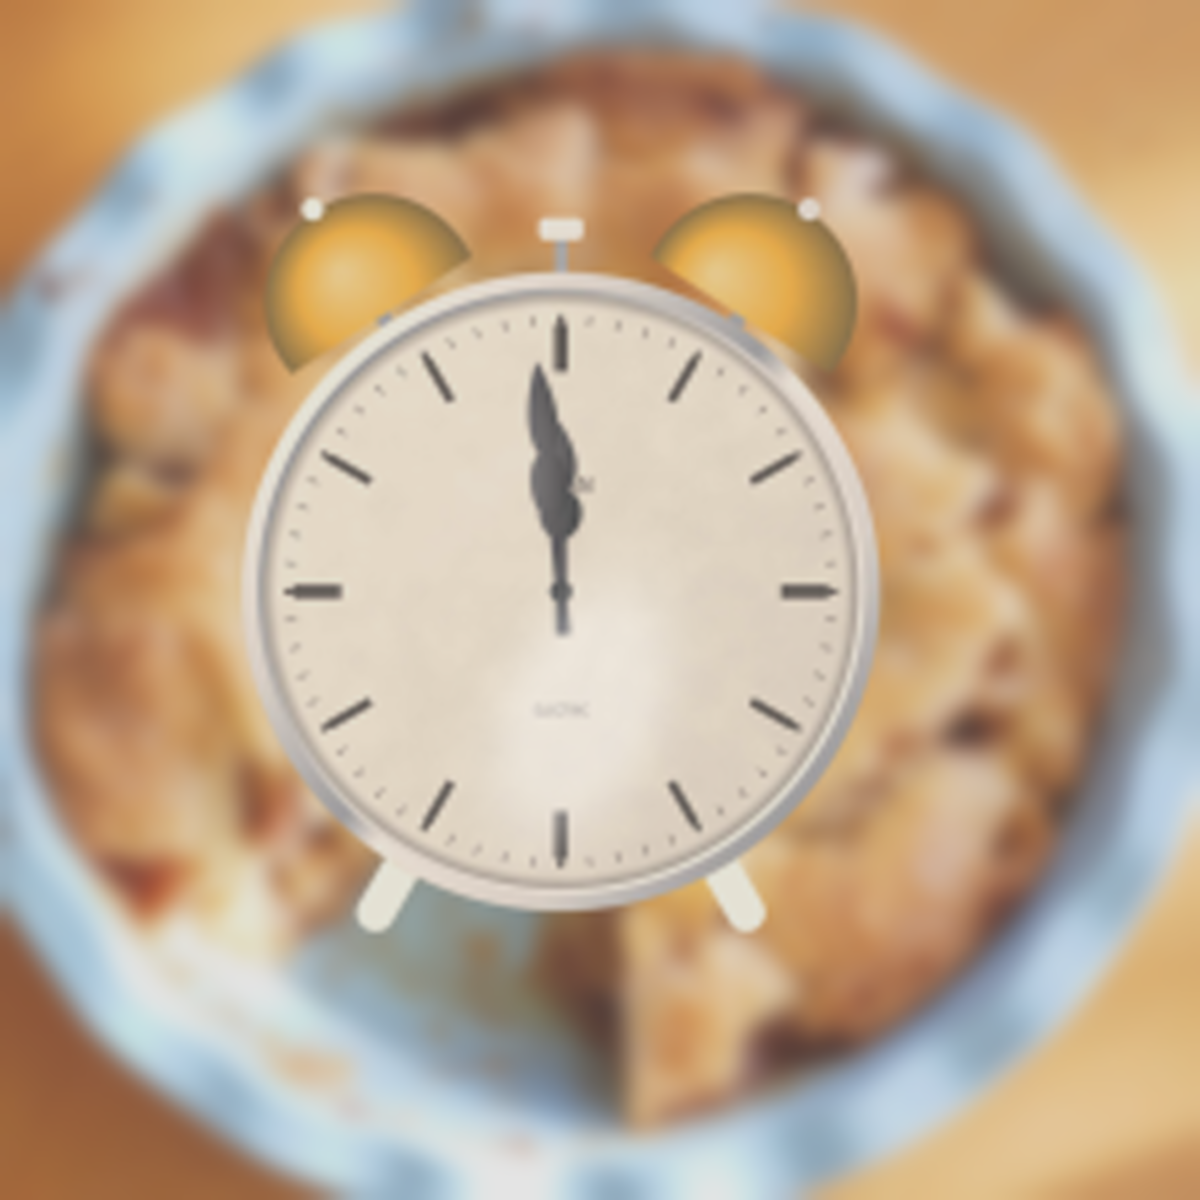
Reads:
11,59
